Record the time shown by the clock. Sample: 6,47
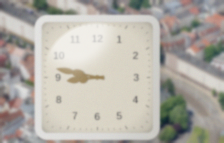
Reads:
8,47
